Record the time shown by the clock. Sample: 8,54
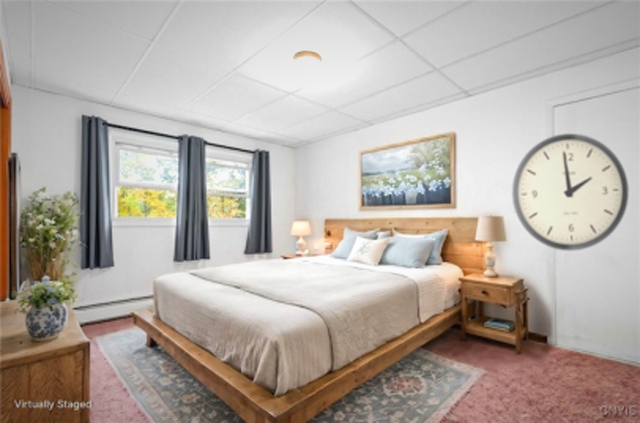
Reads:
1,59
